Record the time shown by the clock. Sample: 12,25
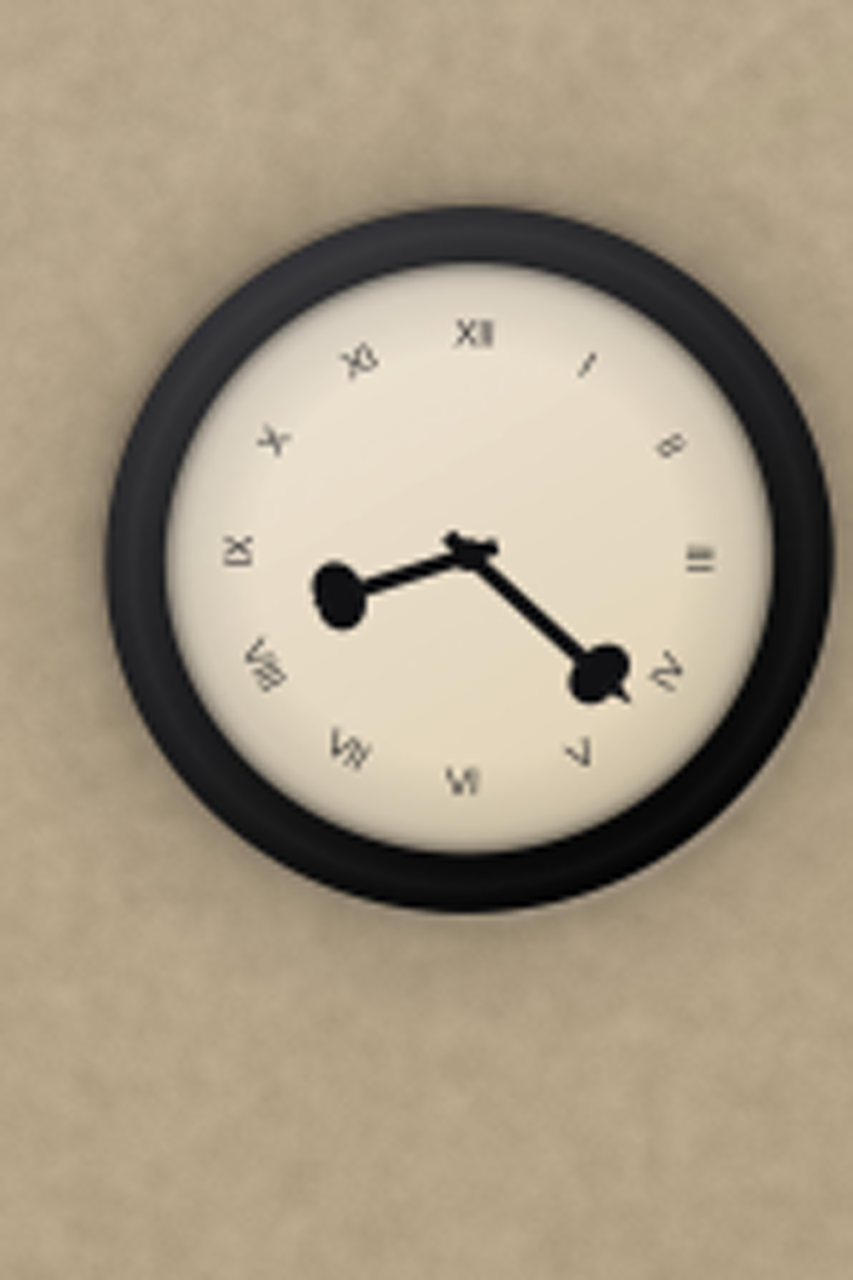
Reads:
8,22
